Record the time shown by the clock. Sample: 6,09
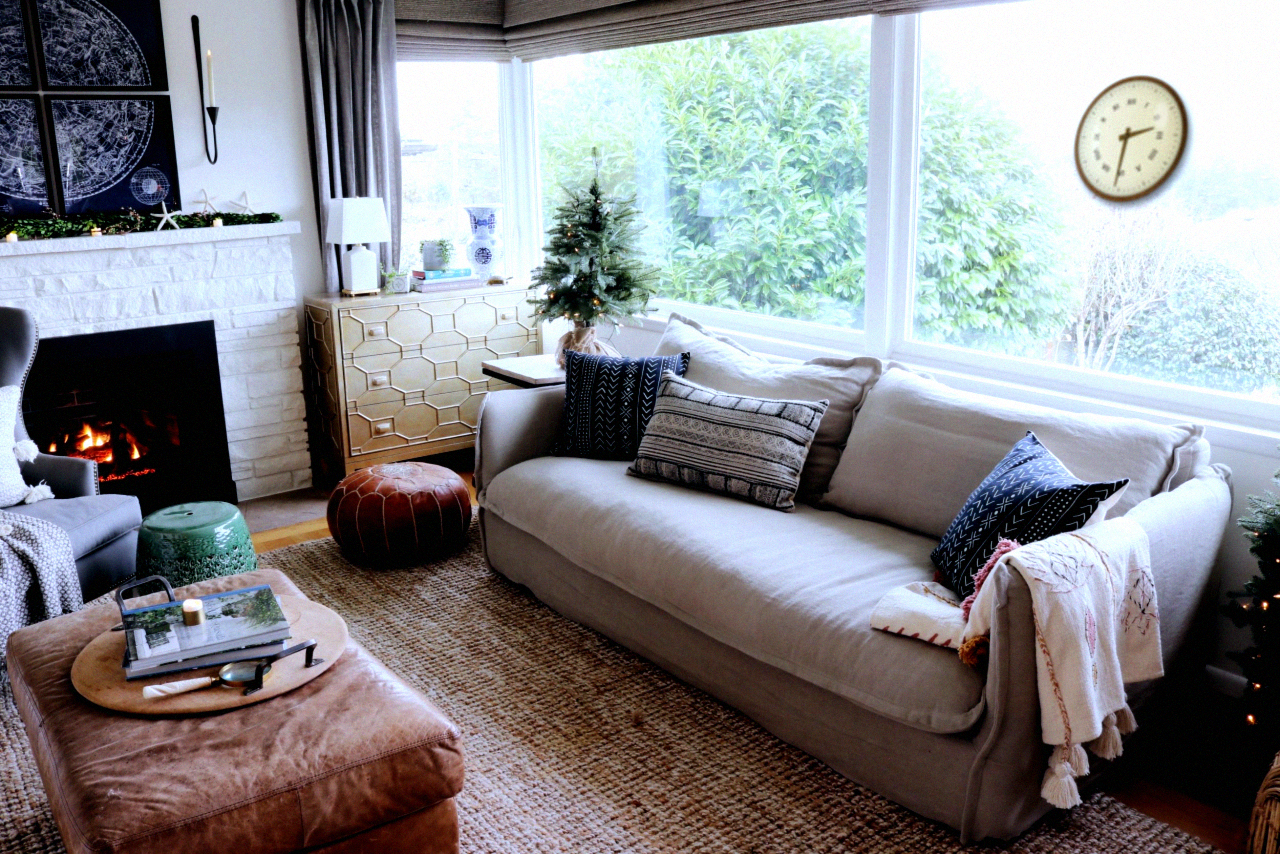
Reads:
2,31
